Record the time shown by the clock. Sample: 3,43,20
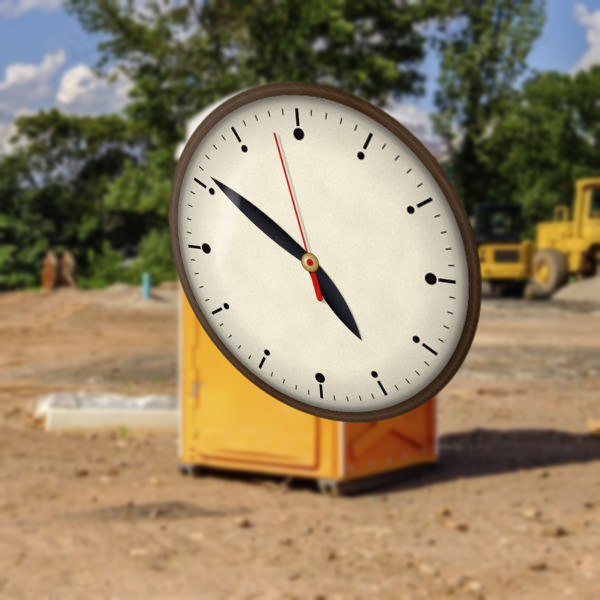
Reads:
4,50,58
